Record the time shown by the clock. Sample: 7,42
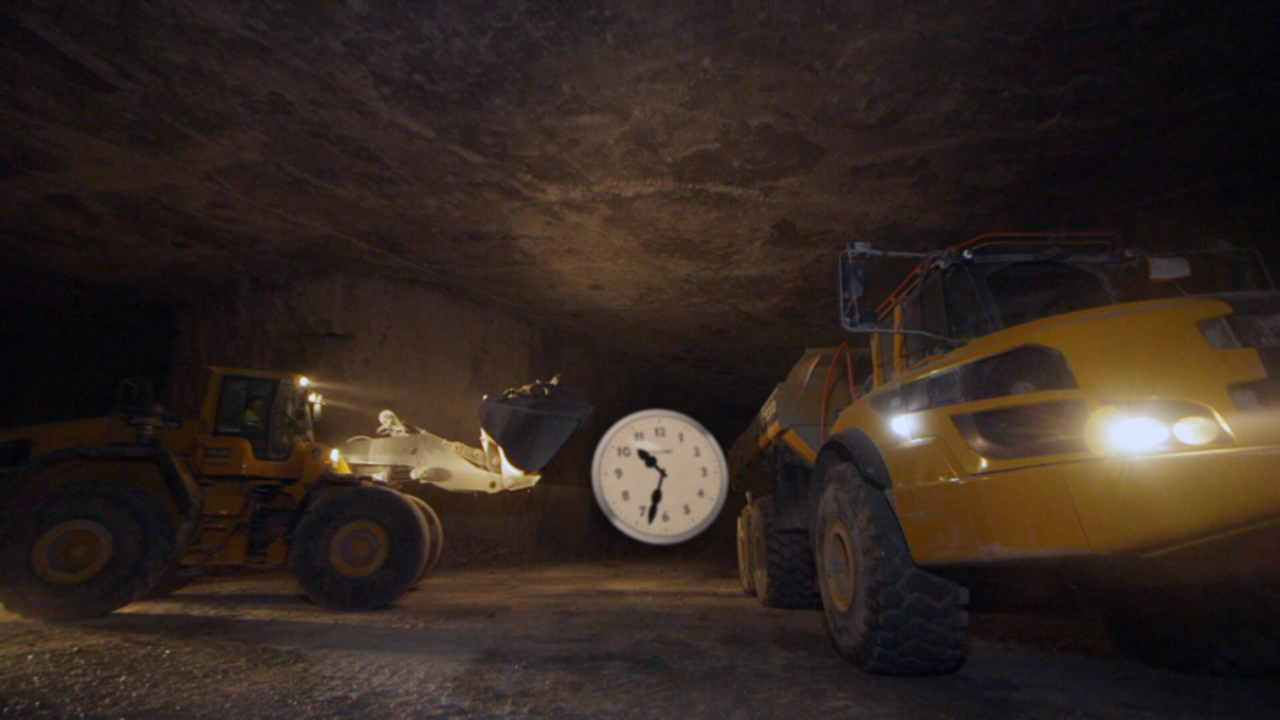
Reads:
10,33
